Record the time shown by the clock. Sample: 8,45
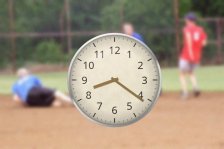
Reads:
8,21
